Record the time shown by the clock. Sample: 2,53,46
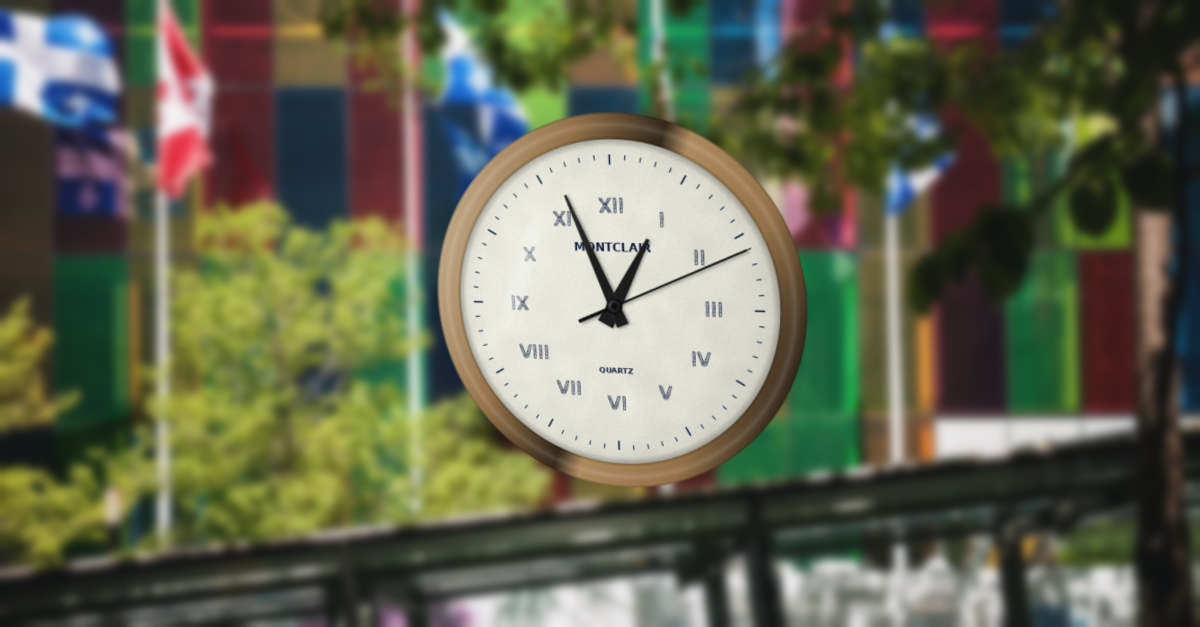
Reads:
12,56,11
